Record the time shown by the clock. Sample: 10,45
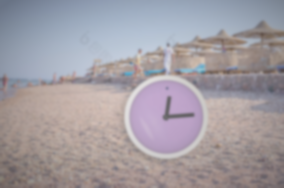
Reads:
12,14
